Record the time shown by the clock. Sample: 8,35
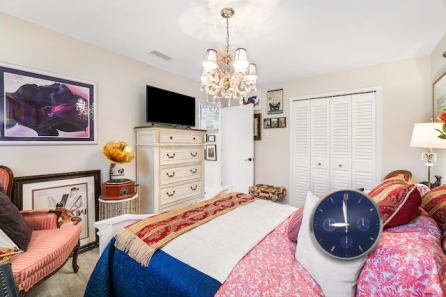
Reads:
8,59
